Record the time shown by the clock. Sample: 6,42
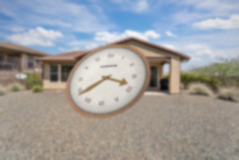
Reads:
3,39
